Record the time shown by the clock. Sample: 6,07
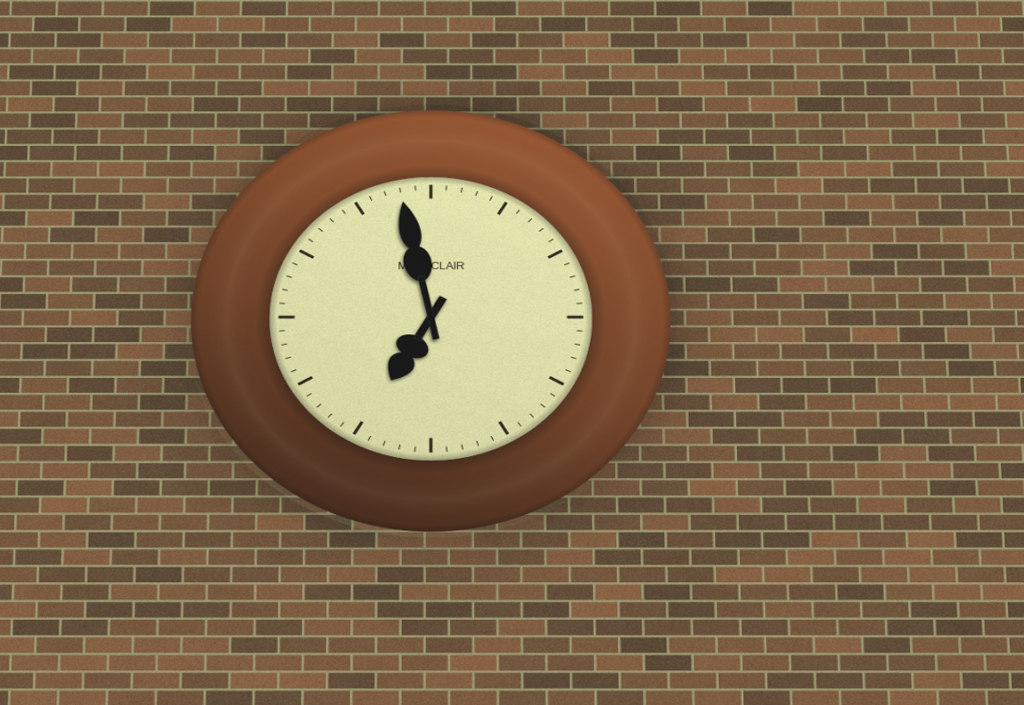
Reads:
6,58
